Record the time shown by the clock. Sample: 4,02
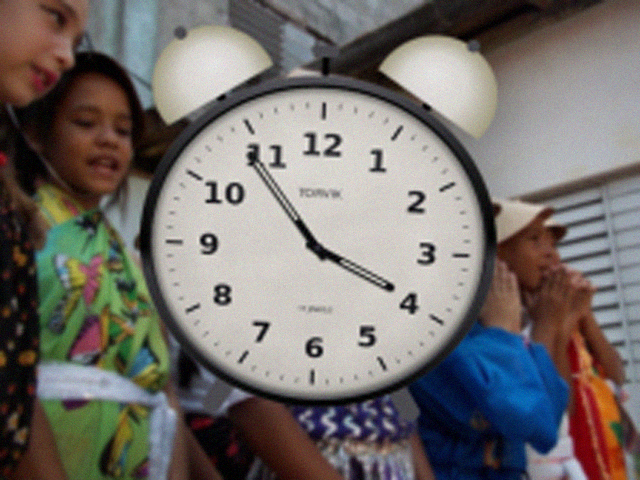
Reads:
3,54
